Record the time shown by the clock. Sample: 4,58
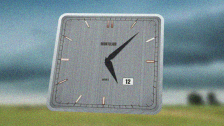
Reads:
5,07
